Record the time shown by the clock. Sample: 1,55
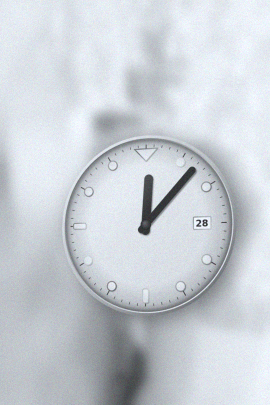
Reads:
12,07
